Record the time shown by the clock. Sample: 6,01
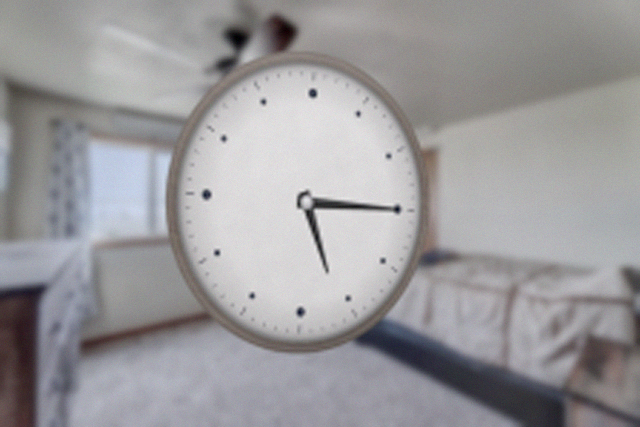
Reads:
5,15
